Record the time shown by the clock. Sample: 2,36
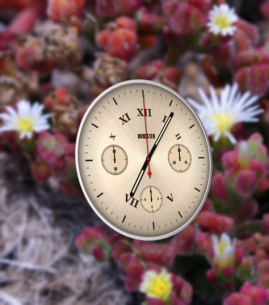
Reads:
7,06
